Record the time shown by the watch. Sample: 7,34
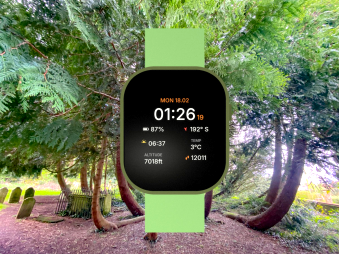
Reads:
1,26
